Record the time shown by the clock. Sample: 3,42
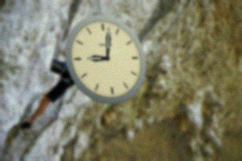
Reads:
9,02
